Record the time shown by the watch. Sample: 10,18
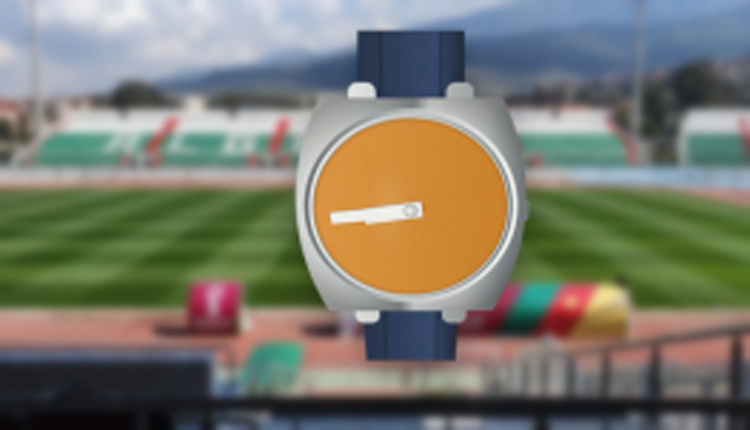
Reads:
8,44
